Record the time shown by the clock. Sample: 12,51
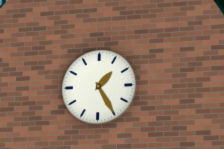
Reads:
1,25
